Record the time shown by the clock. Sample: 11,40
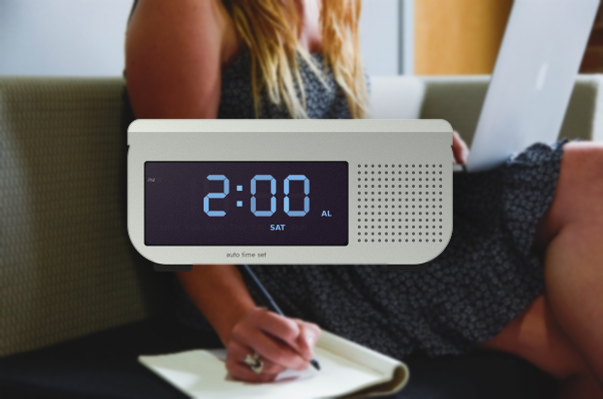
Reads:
2,00
